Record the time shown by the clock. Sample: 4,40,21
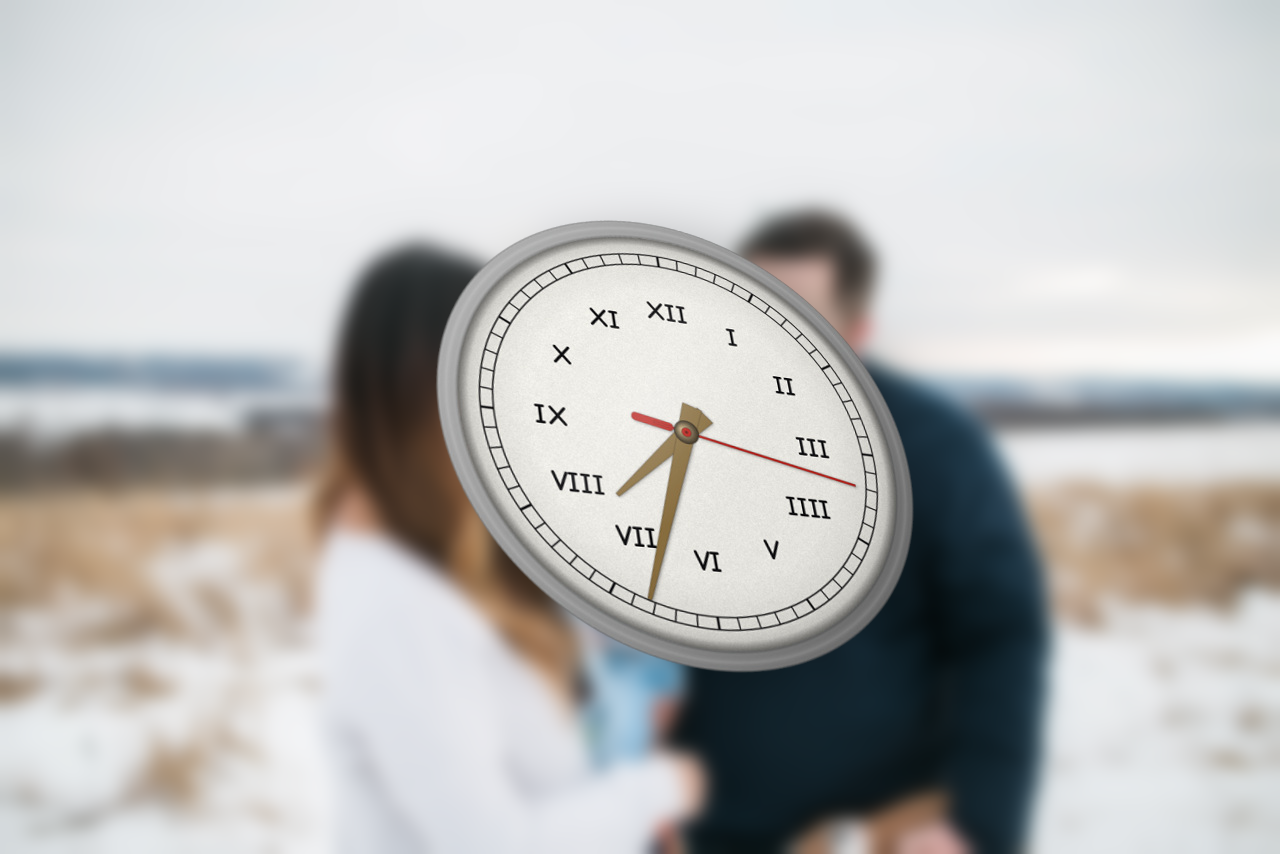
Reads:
7,33,17
